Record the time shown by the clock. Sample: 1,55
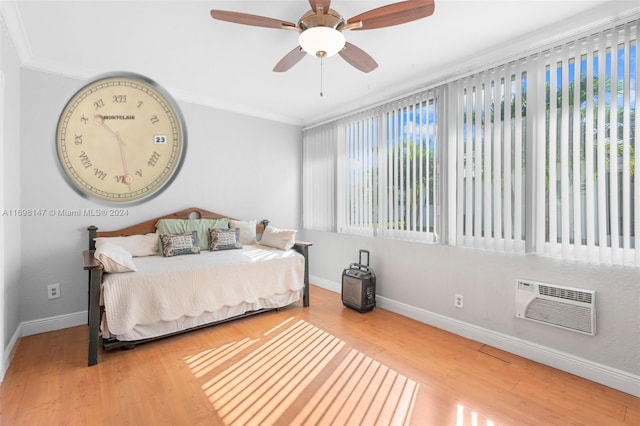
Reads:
10,28
